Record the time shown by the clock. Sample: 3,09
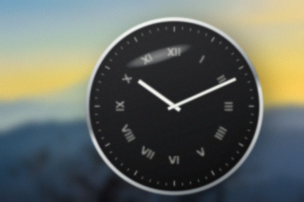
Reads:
10,11
